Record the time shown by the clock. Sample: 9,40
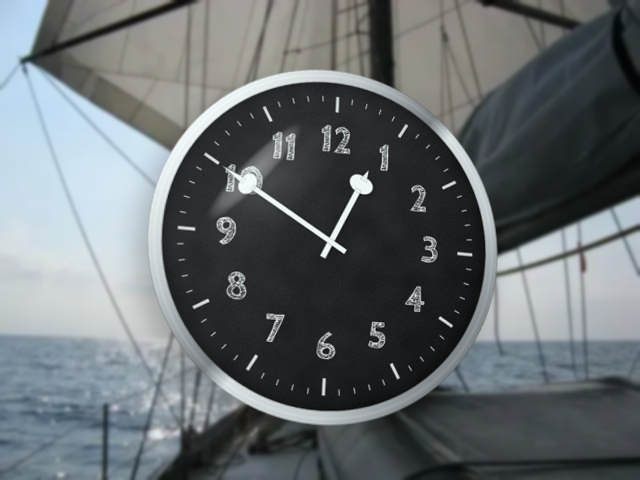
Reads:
12,50
